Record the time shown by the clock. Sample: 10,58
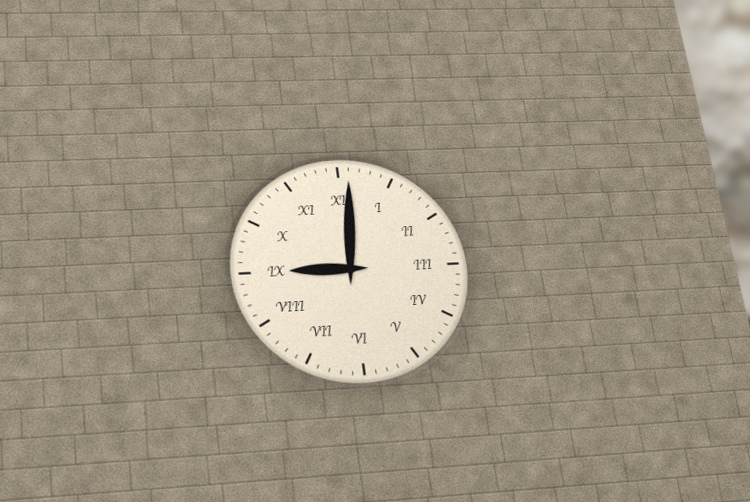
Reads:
9,01
